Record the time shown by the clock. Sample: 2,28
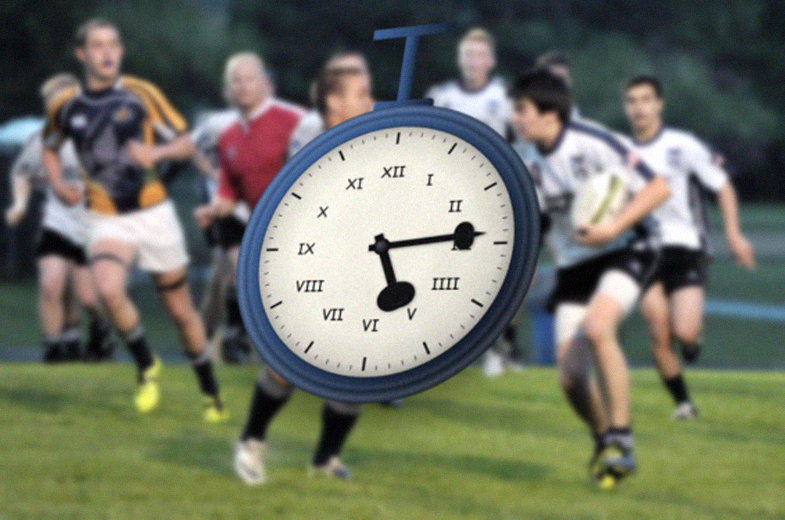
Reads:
5,14
